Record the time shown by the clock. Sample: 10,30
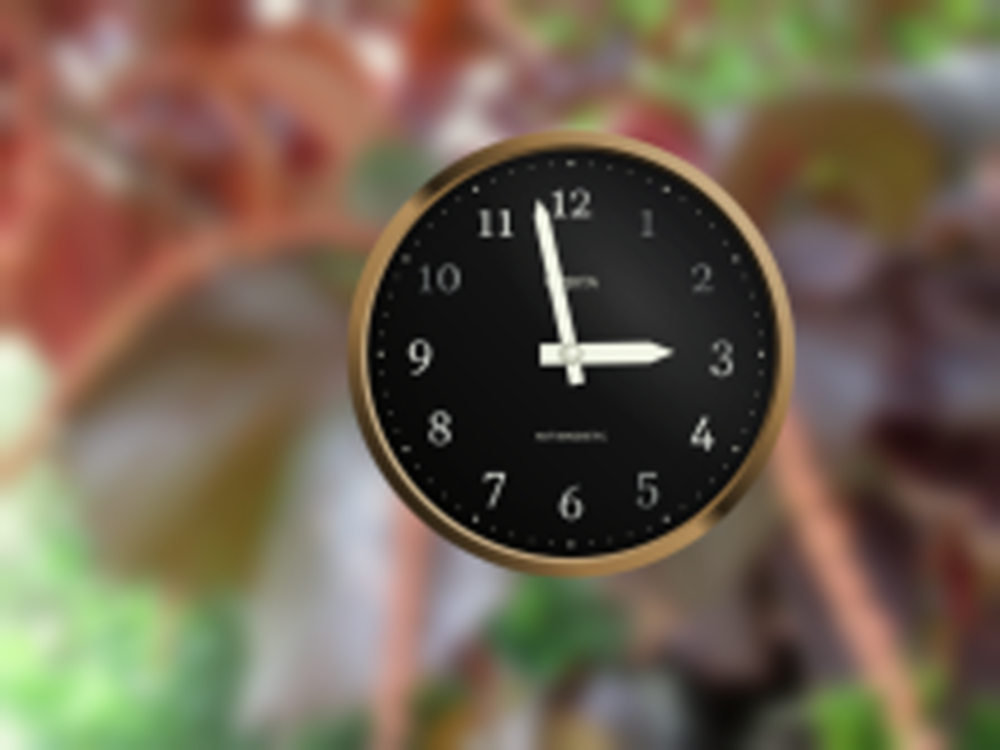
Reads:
2,58
